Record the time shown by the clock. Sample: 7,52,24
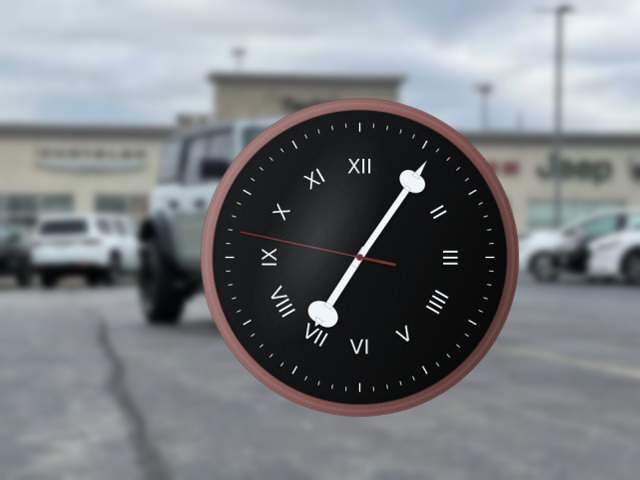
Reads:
7,05,47
